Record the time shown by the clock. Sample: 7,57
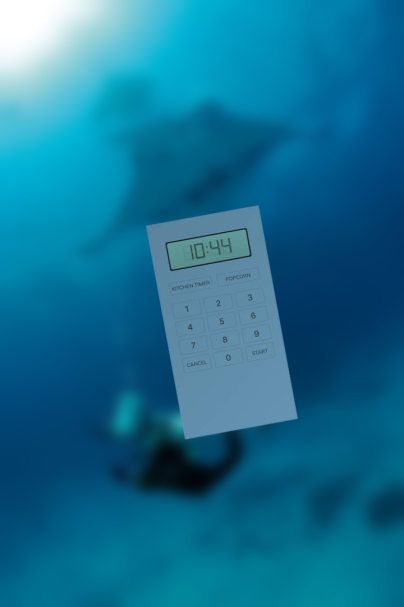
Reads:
10,44
